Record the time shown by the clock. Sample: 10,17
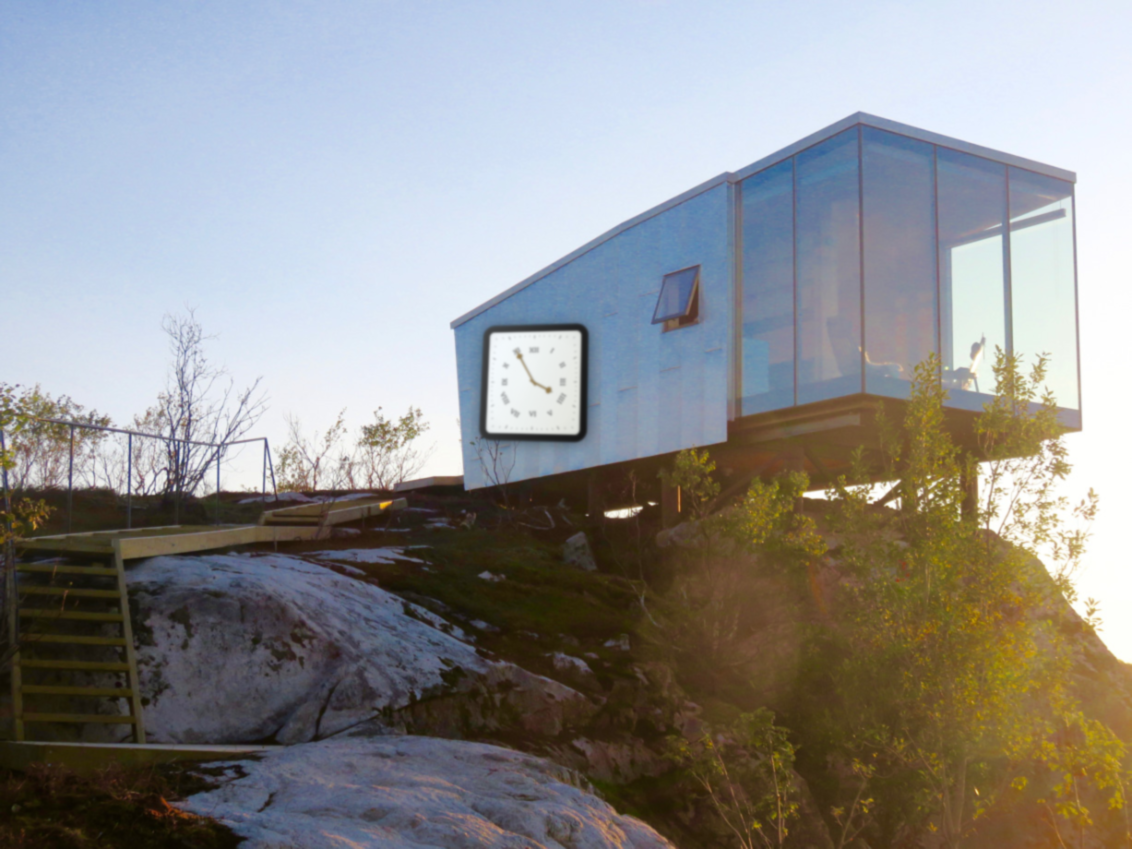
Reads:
3,55
